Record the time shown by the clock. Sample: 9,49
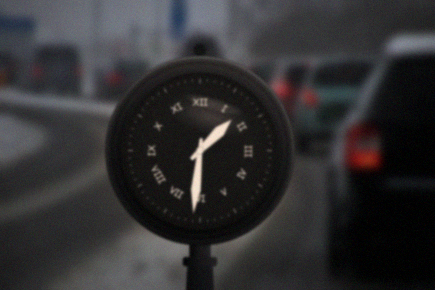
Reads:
1,31
